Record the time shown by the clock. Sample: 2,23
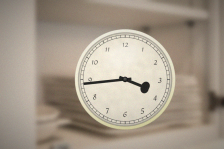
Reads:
3,44
